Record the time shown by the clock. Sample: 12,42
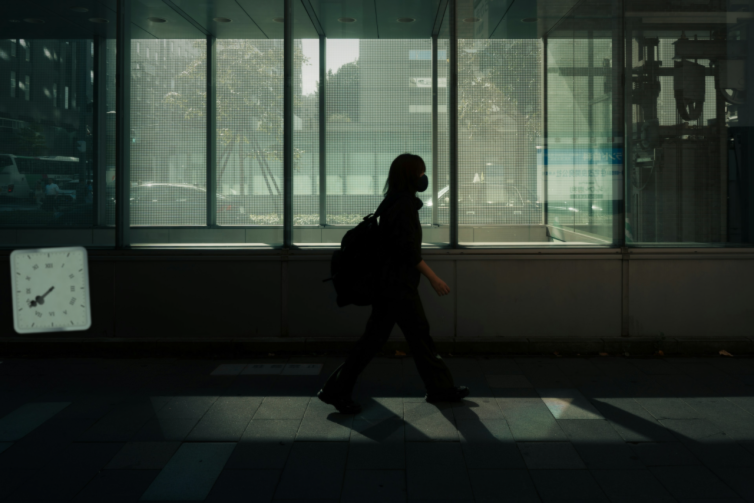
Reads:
7,39
